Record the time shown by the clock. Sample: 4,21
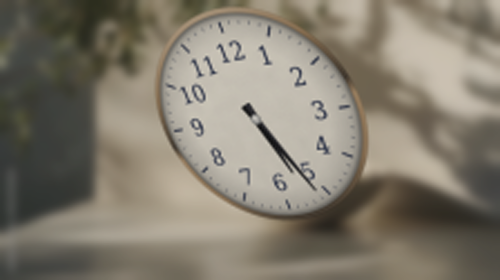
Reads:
5,26
